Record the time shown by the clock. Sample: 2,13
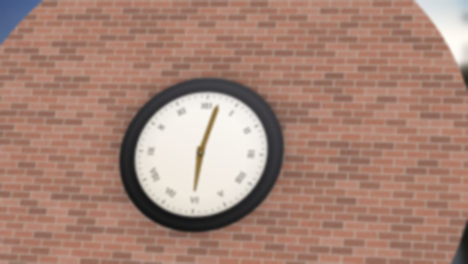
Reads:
6,02
